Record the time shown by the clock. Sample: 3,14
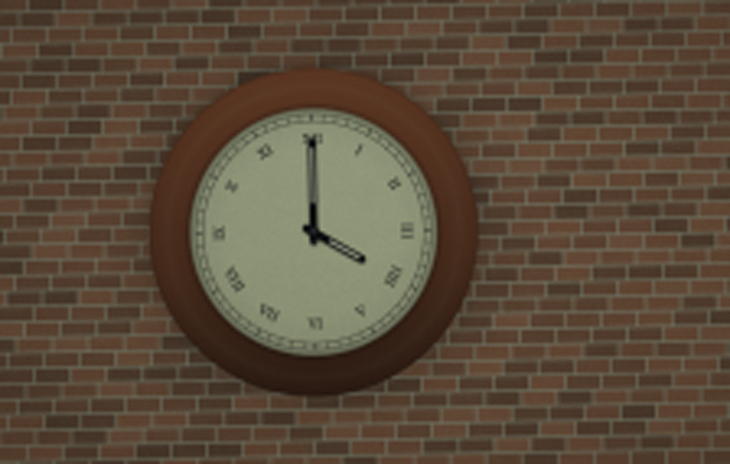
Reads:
4,00
